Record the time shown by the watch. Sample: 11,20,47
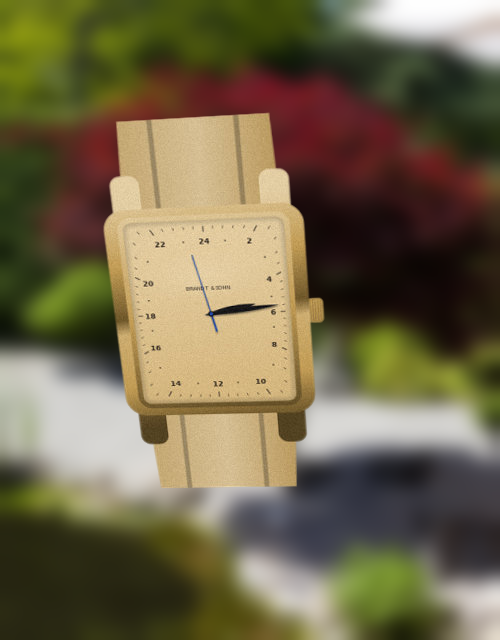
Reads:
5,13,58
